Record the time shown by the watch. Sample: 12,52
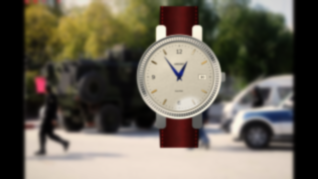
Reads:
12,54
